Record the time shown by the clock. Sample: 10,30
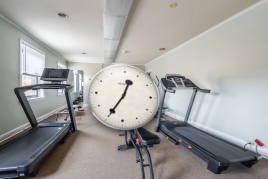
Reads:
12,35
